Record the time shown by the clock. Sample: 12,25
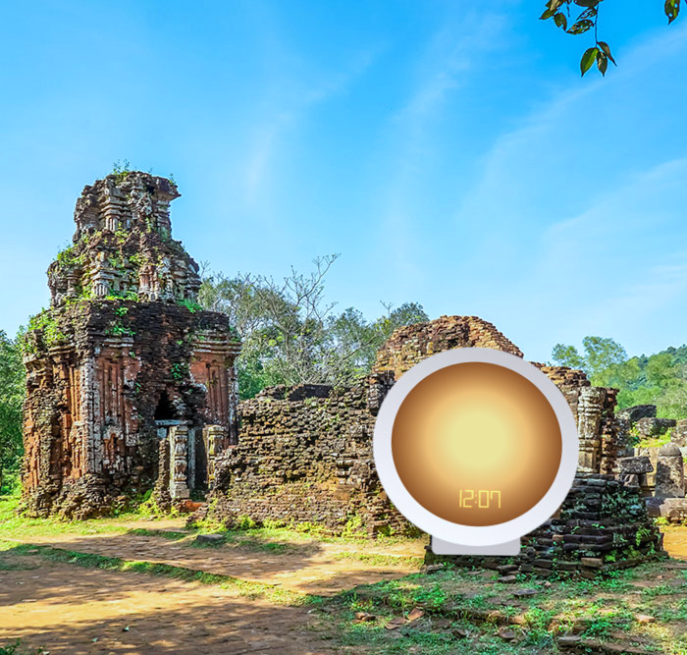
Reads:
12,07
